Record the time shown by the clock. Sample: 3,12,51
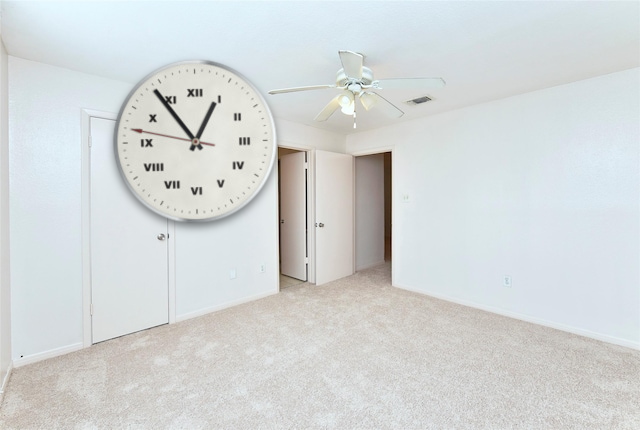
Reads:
12,53,47
